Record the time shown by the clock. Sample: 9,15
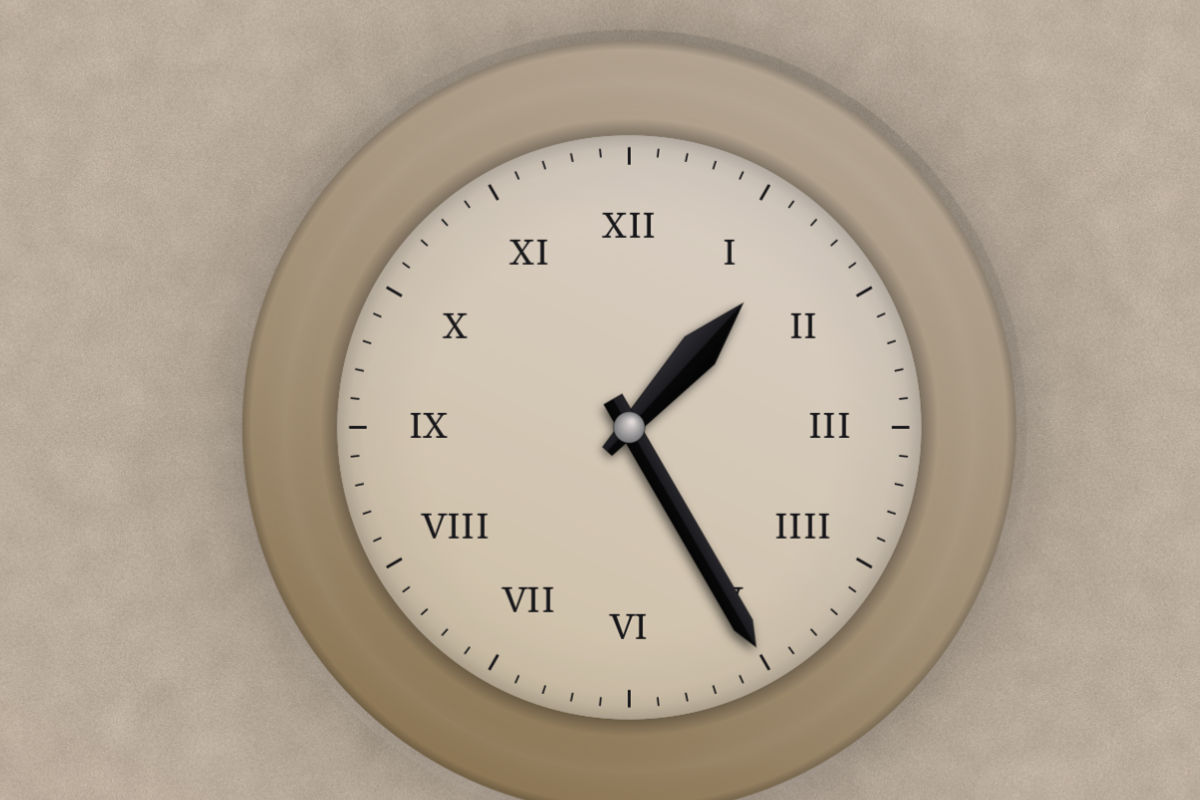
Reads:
1,25
